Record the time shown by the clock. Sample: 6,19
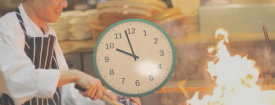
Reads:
9,58
